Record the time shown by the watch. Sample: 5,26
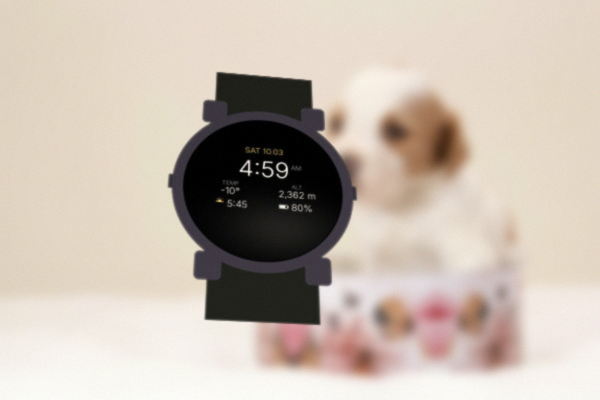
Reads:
4,59
